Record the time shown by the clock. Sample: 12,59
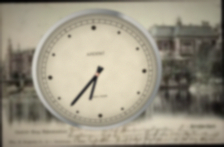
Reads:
6,37
